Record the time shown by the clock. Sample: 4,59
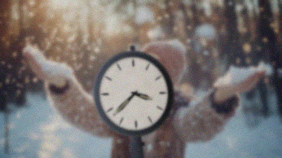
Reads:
3,38
